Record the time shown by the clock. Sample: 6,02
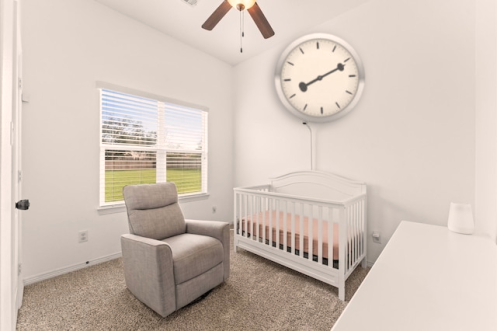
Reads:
8,11
